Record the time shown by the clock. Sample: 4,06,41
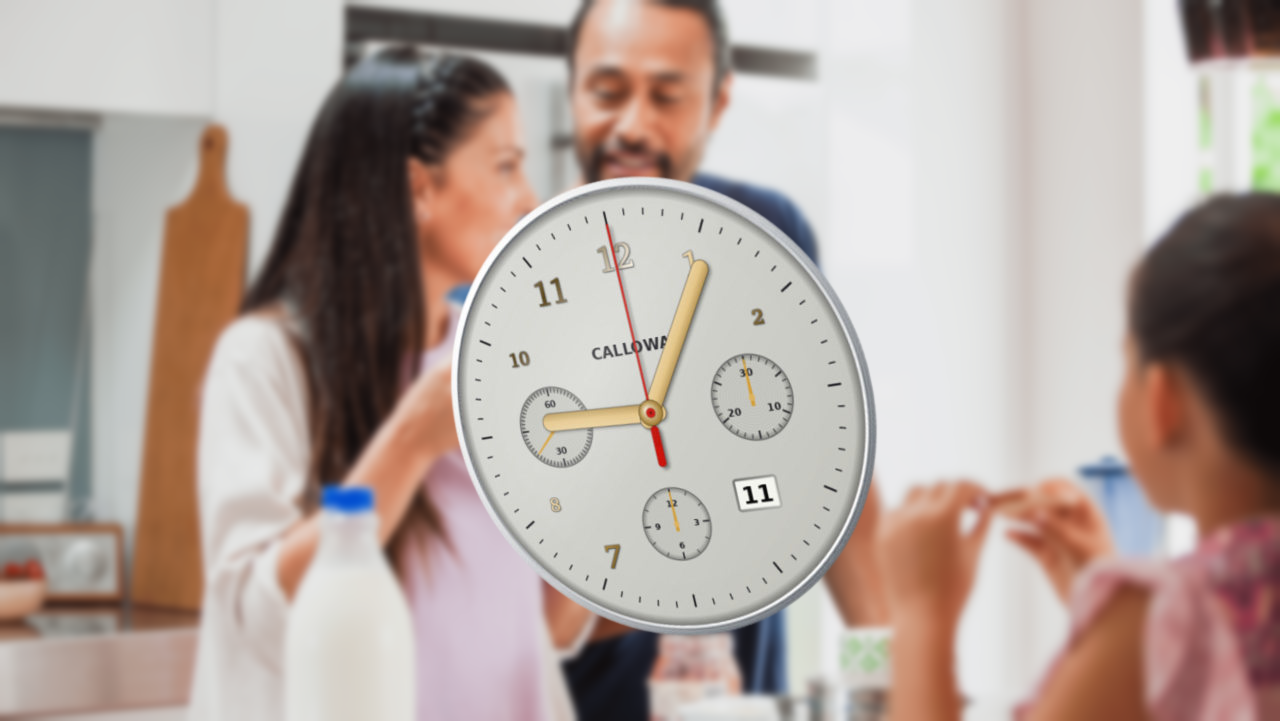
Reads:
9,05,38
